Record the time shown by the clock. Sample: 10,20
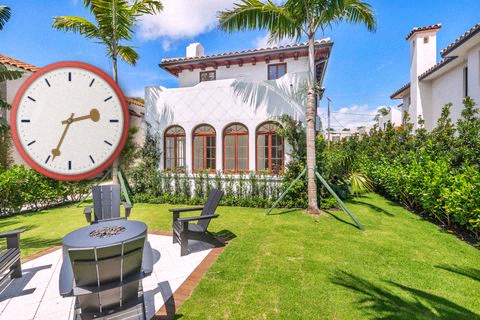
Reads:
2,34
